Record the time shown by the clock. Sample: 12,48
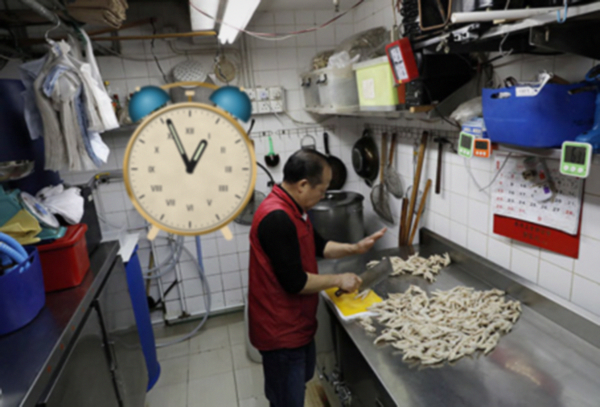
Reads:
12,56
